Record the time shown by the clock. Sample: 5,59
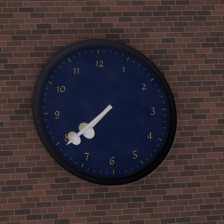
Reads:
7,39
